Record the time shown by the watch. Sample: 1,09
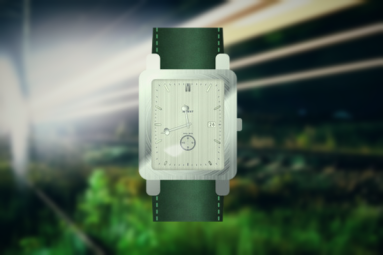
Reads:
11,42
